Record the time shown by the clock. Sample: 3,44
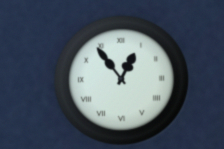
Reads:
12,54
